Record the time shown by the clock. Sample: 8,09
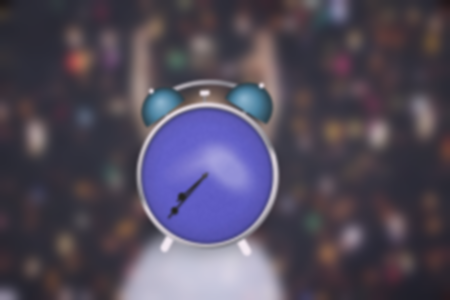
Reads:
7,37
